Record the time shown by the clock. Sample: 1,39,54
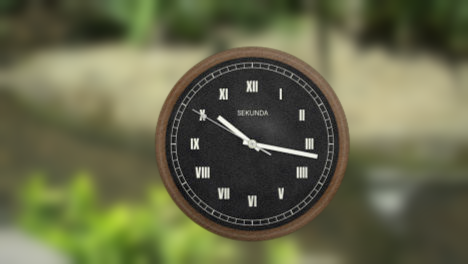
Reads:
10,16,50
